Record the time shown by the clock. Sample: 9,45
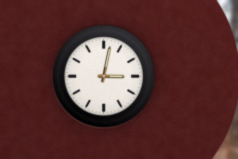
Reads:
3,02
